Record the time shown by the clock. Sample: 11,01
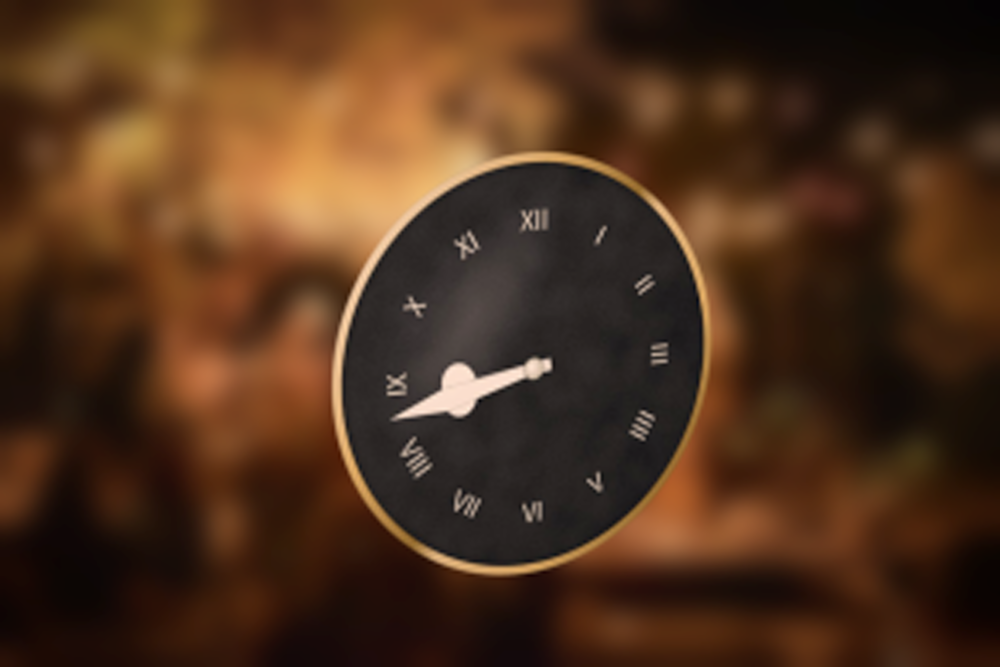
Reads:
8,43
